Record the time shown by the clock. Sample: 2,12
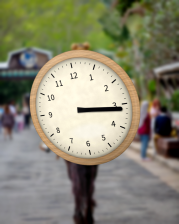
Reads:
3,16
